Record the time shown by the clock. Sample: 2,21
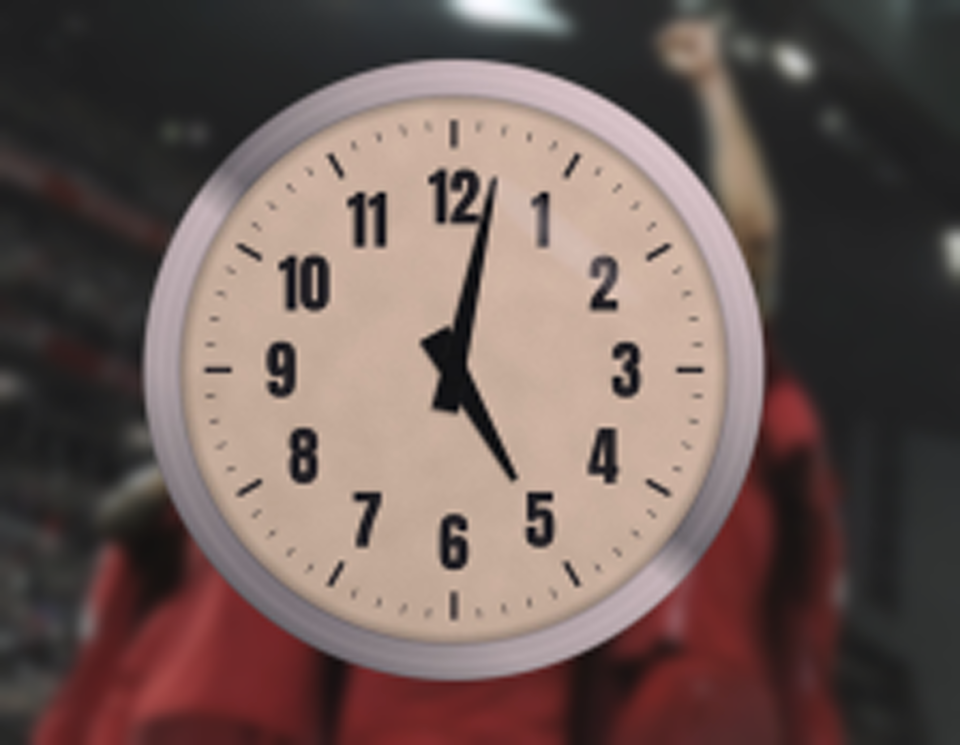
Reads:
5,02
